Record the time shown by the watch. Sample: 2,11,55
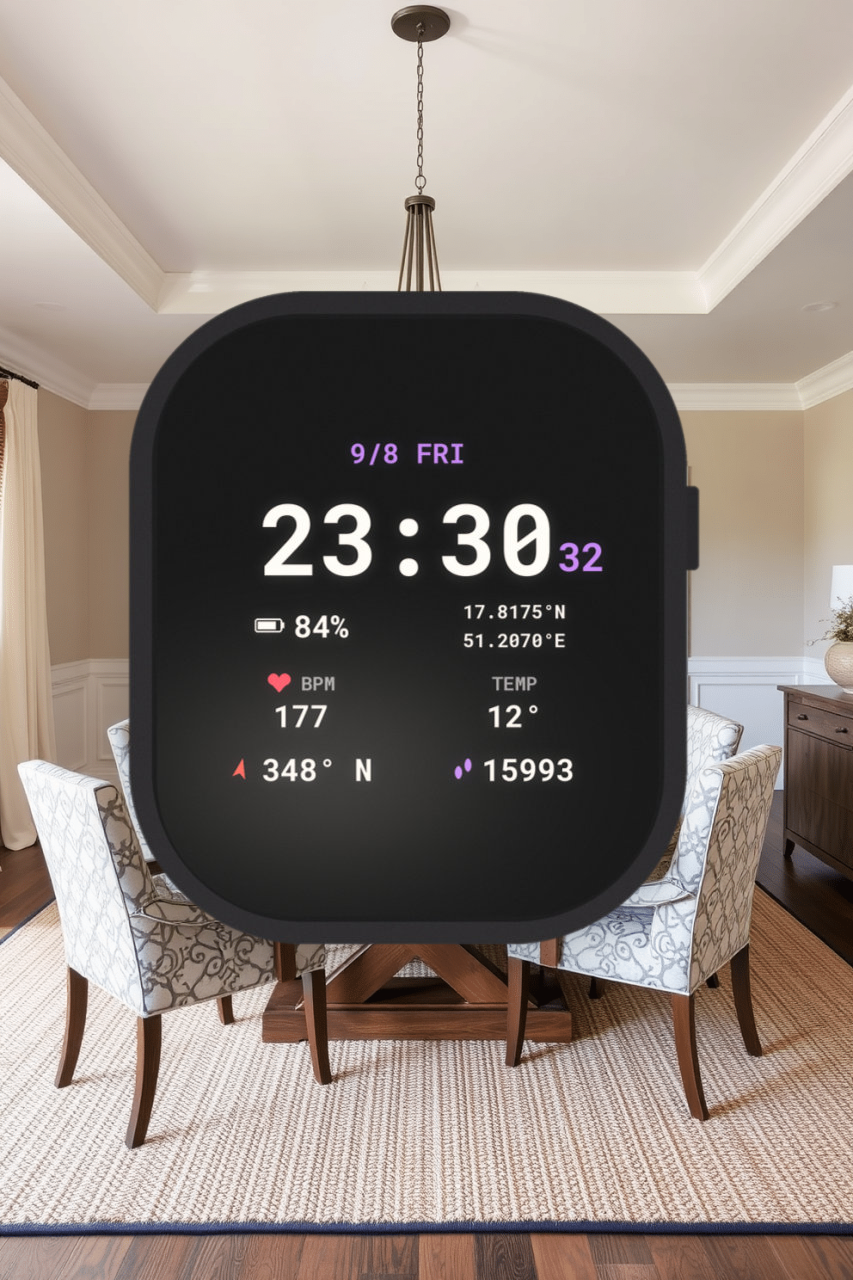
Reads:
23,30,32
